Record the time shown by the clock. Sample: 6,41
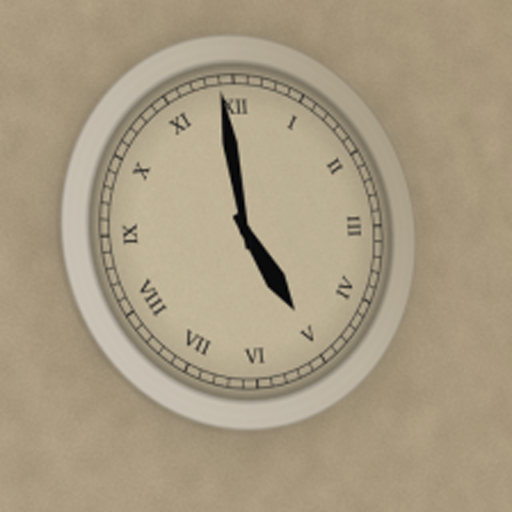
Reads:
4,59
